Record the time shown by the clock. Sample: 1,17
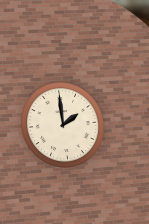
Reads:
2,00
